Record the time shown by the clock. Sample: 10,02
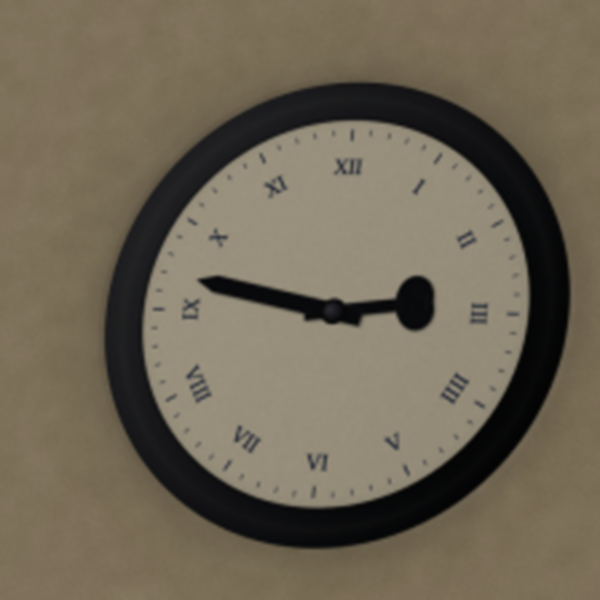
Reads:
2,47
